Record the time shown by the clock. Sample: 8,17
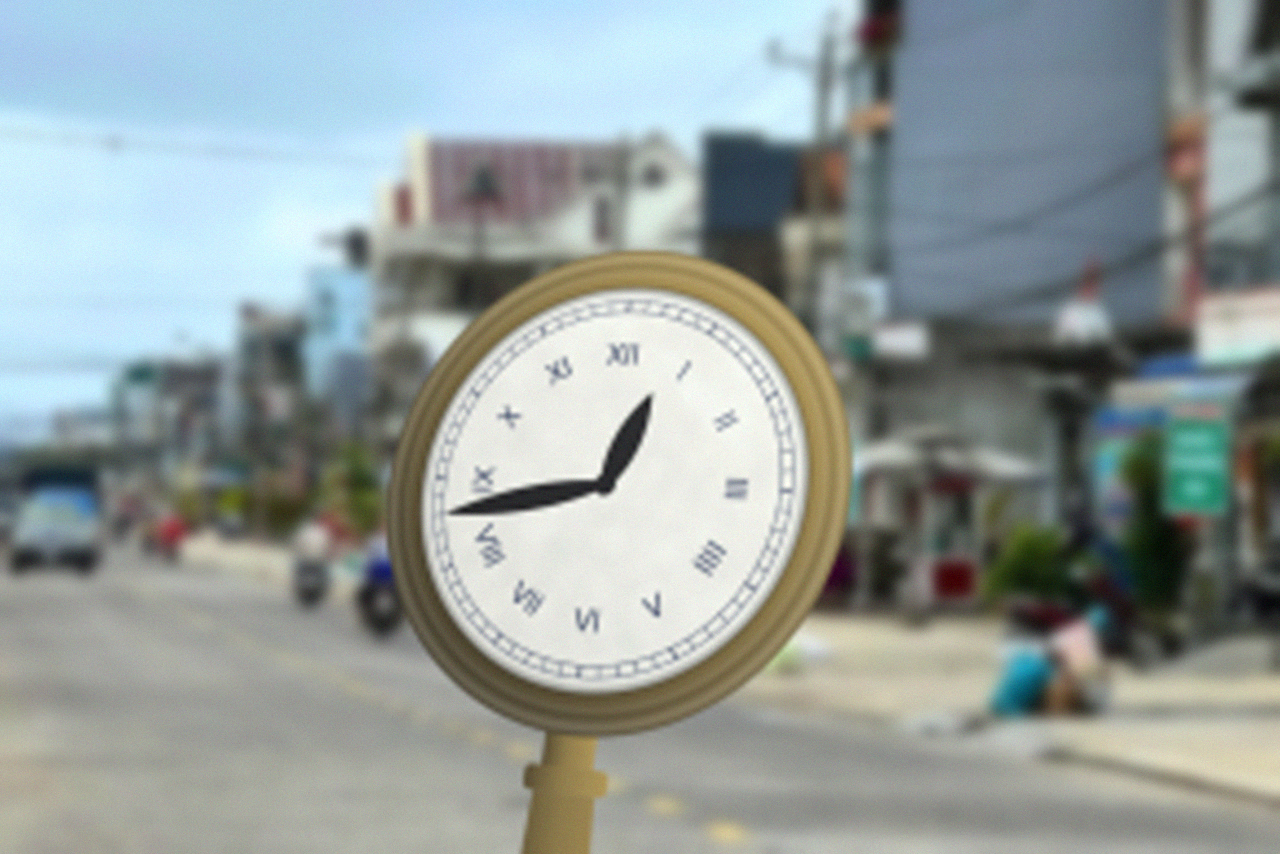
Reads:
12,43
